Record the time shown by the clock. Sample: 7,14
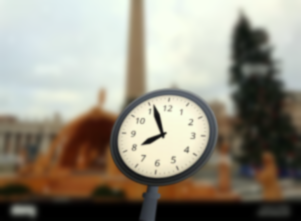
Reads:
7,56
